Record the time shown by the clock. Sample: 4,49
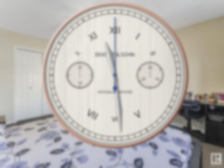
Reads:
11,29
